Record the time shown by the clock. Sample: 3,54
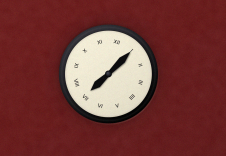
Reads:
7,05
